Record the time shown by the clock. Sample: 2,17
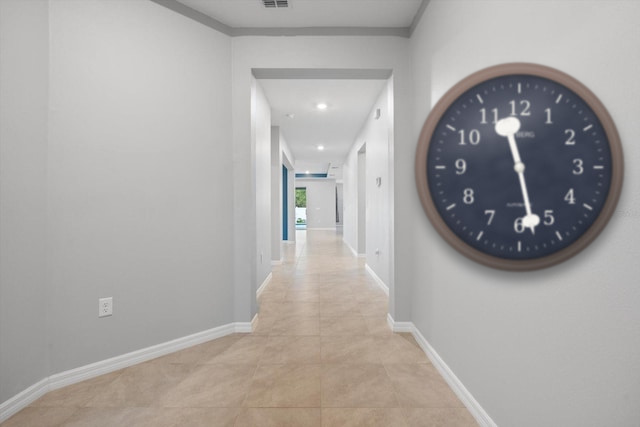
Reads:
11,28
